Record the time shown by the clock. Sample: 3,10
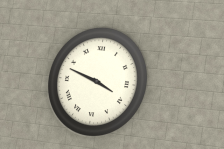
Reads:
3,48
